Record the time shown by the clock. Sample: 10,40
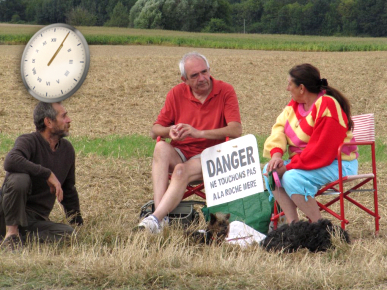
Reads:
1,05
